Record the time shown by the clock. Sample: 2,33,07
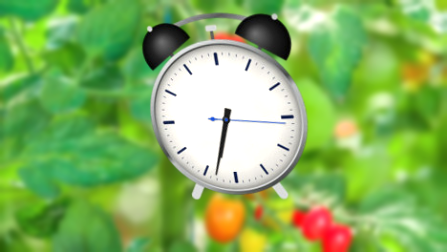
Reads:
6,33,16
